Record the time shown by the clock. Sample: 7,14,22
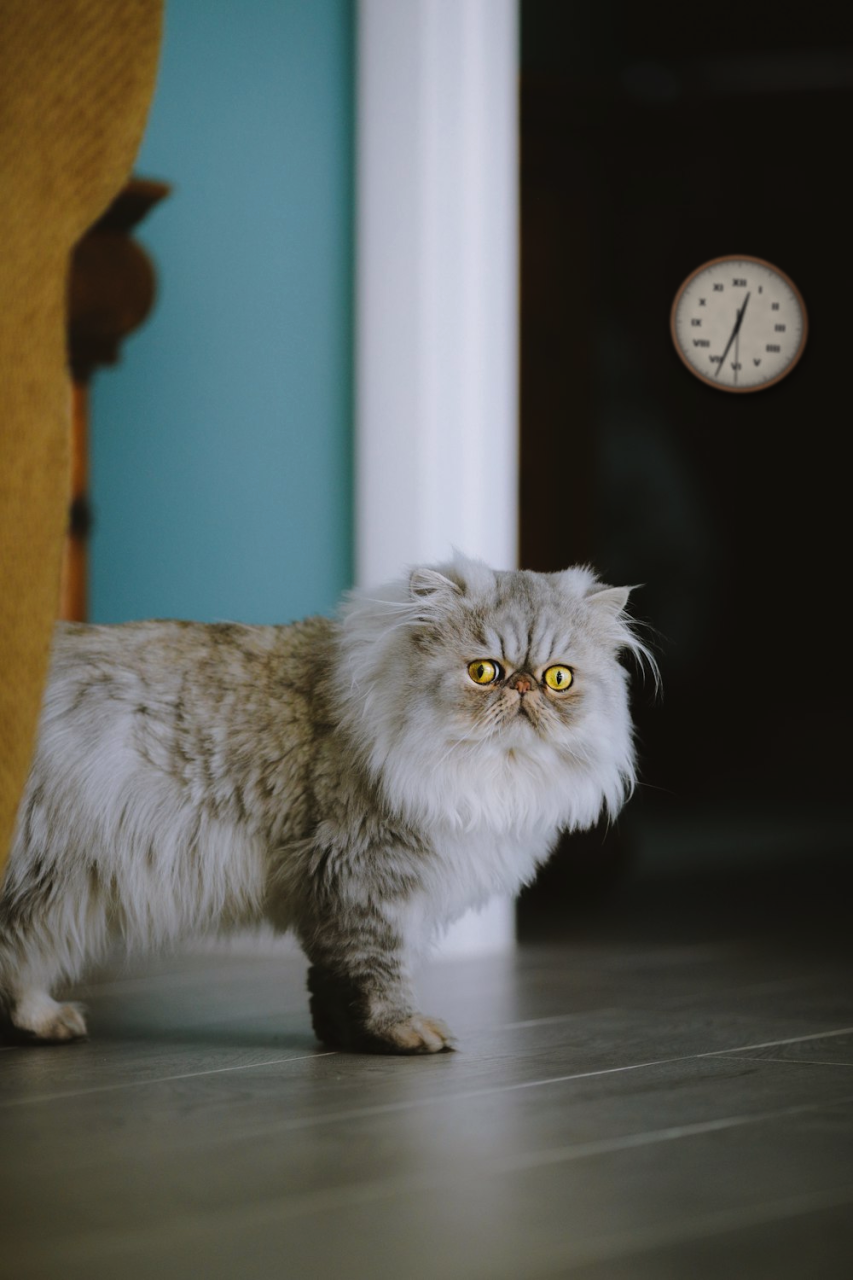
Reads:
12,33,30
